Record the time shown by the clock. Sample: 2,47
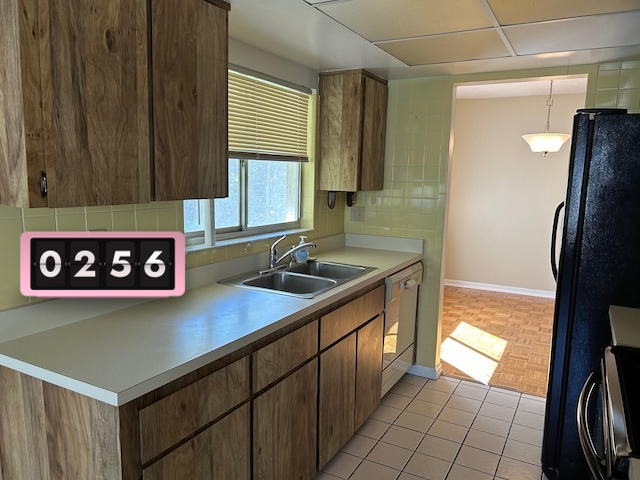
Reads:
2,56
